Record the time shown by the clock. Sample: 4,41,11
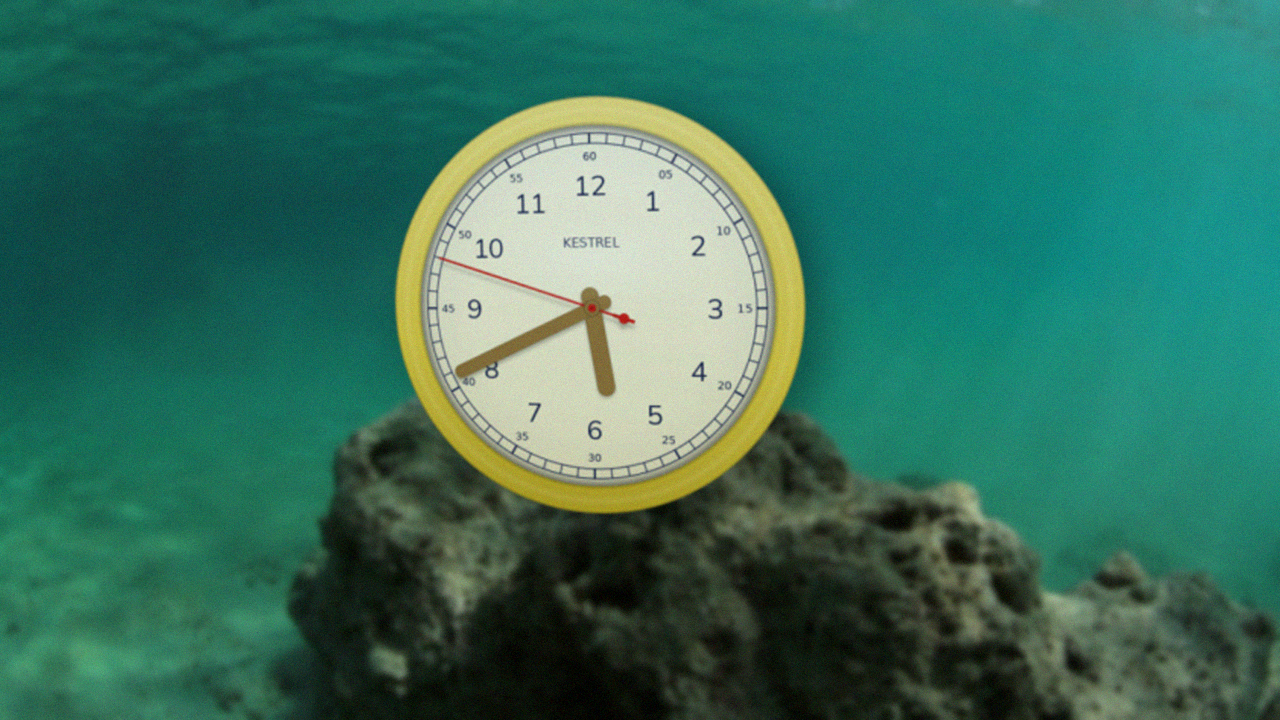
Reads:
5,40,48
